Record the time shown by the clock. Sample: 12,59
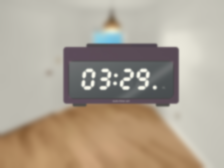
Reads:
3,29
